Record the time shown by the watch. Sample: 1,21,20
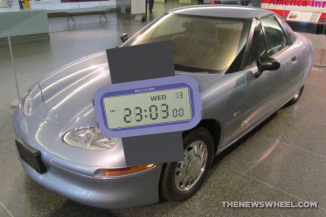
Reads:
23,03,00
